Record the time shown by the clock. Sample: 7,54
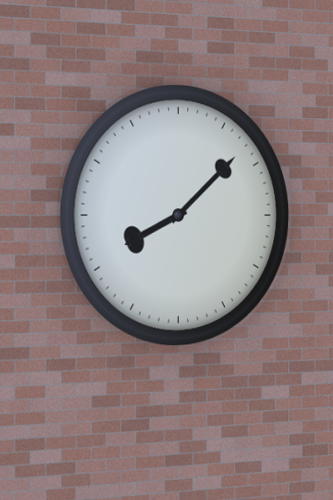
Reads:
8,08
